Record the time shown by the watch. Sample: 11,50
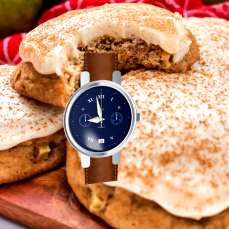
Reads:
8,58
